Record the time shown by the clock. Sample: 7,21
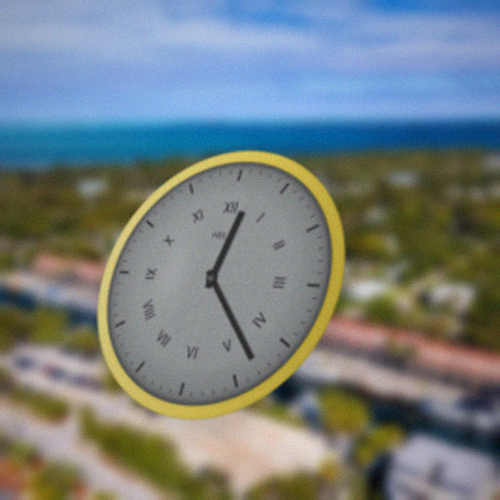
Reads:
12,23
